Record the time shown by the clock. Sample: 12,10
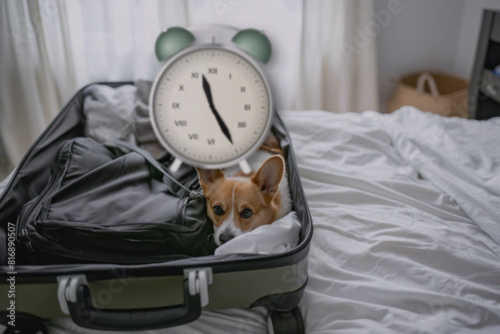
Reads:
11,25
